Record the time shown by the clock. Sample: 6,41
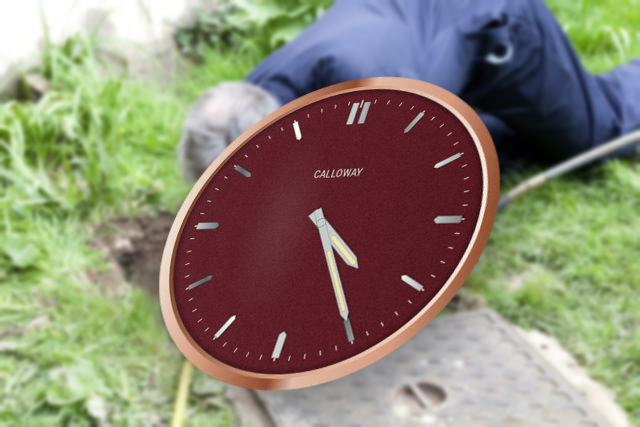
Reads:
4,25
